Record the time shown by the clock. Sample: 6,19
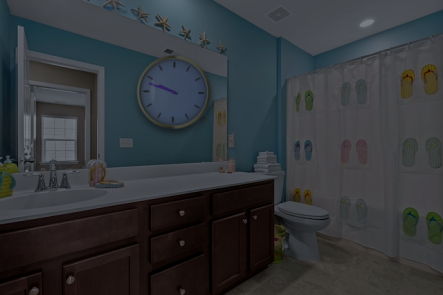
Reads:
9,48
